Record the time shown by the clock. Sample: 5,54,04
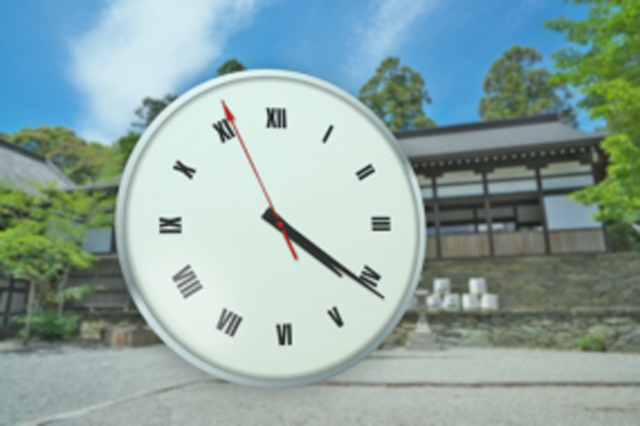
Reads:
4,20,56
